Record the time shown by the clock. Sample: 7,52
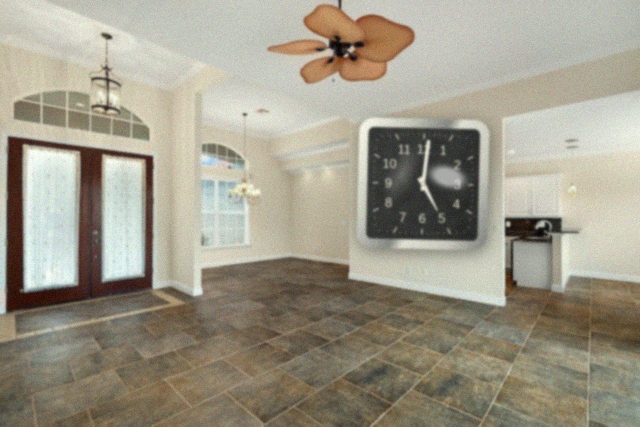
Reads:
5,01
